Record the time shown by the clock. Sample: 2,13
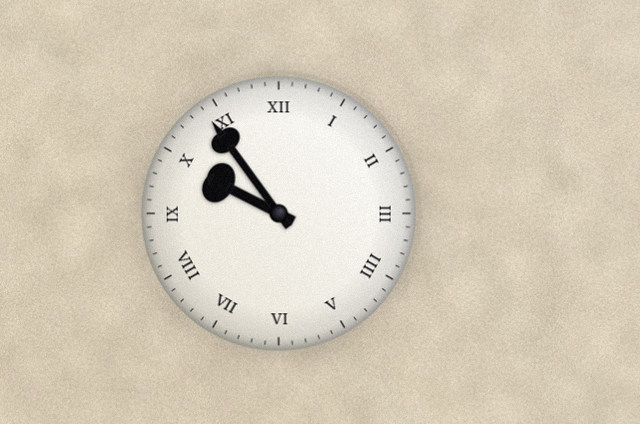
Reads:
9,54
